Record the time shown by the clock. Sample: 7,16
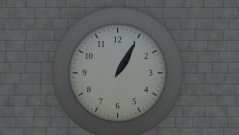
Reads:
1,05
